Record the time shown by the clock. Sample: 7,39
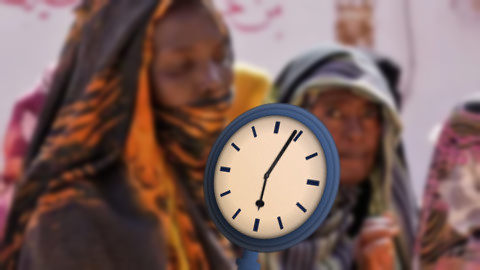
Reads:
6,04
